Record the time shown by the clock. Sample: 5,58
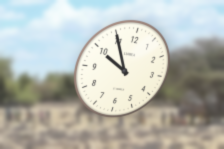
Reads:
9,55
